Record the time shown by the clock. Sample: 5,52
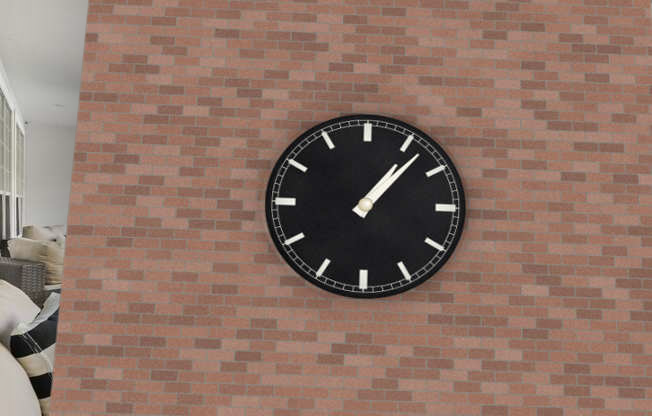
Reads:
1,07
